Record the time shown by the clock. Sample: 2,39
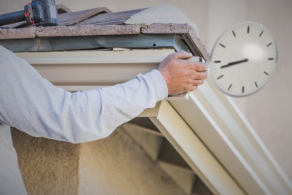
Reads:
8,43
